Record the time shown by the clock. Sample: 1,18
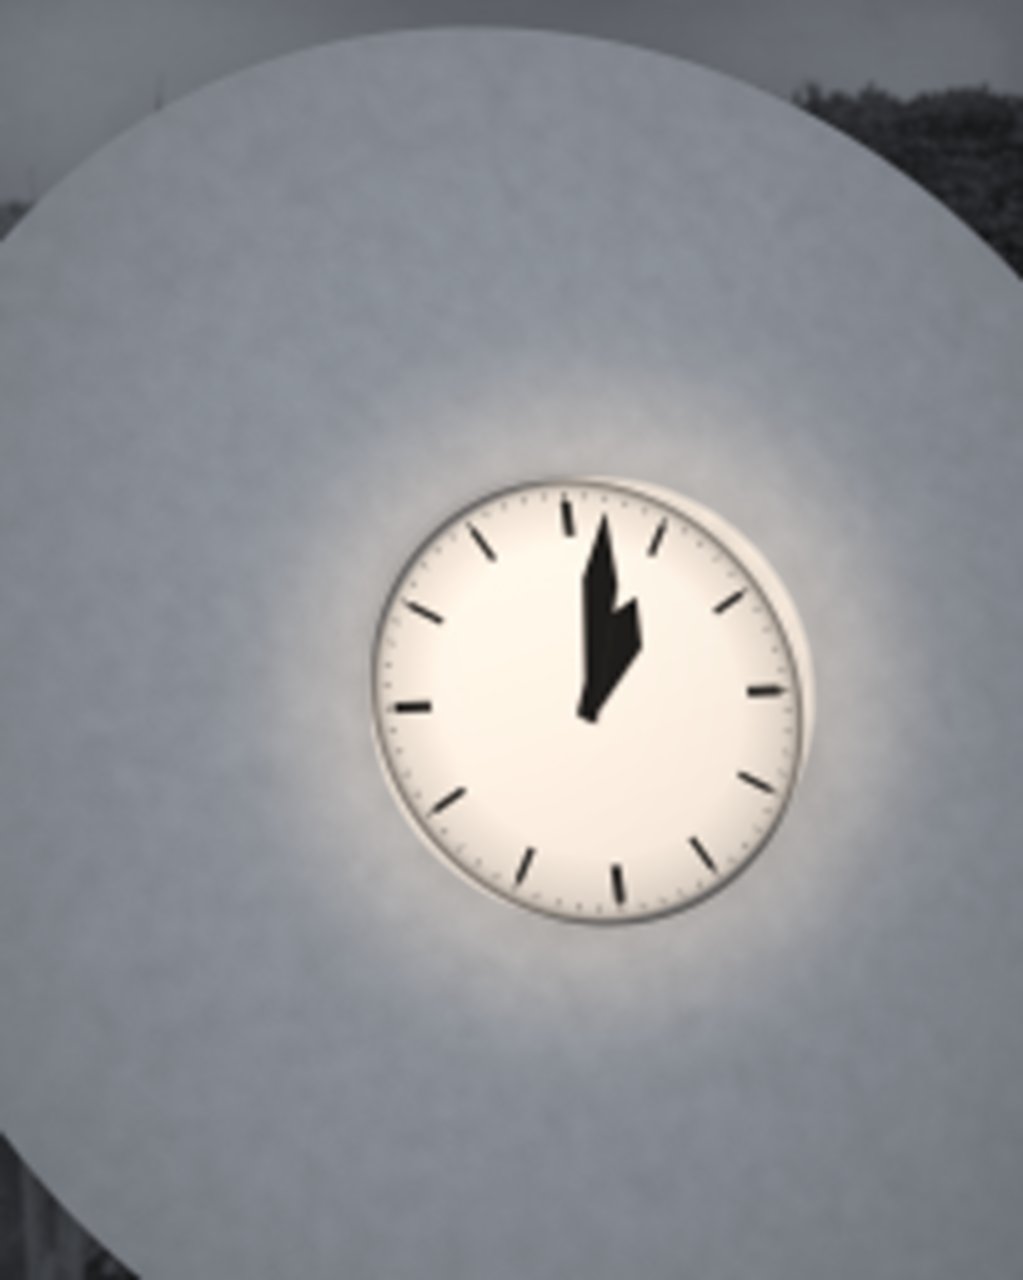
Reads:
1,02
